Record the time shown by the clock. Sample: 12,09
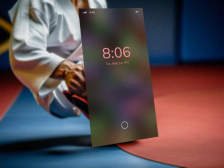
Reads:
8,06
